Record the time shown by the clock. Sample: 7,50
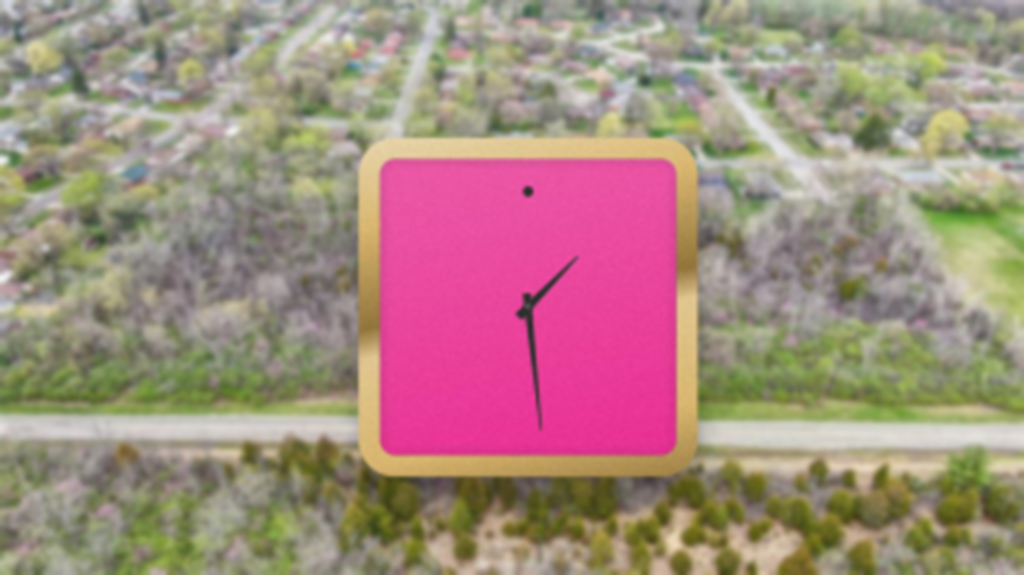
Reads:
1,29
